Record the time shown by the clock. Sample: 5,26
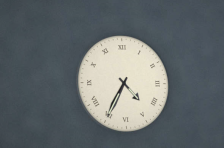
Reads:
4,35
